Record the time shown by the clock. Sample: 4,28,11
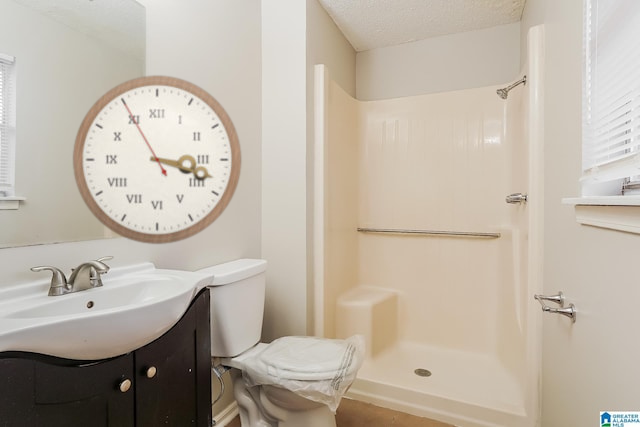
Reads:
3,17,55
